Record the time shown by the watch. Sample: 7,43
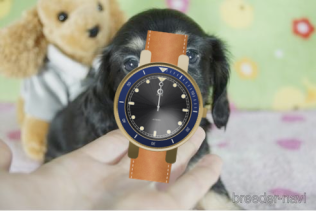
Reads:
12,00
